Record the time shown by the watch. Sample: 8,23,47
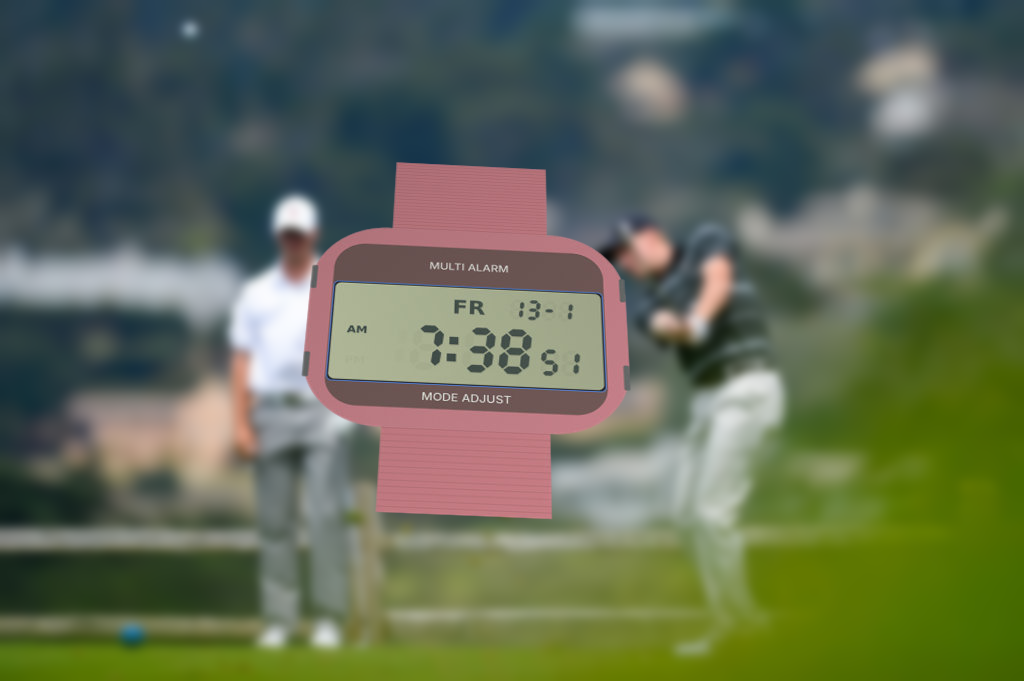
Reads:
7,38,51
